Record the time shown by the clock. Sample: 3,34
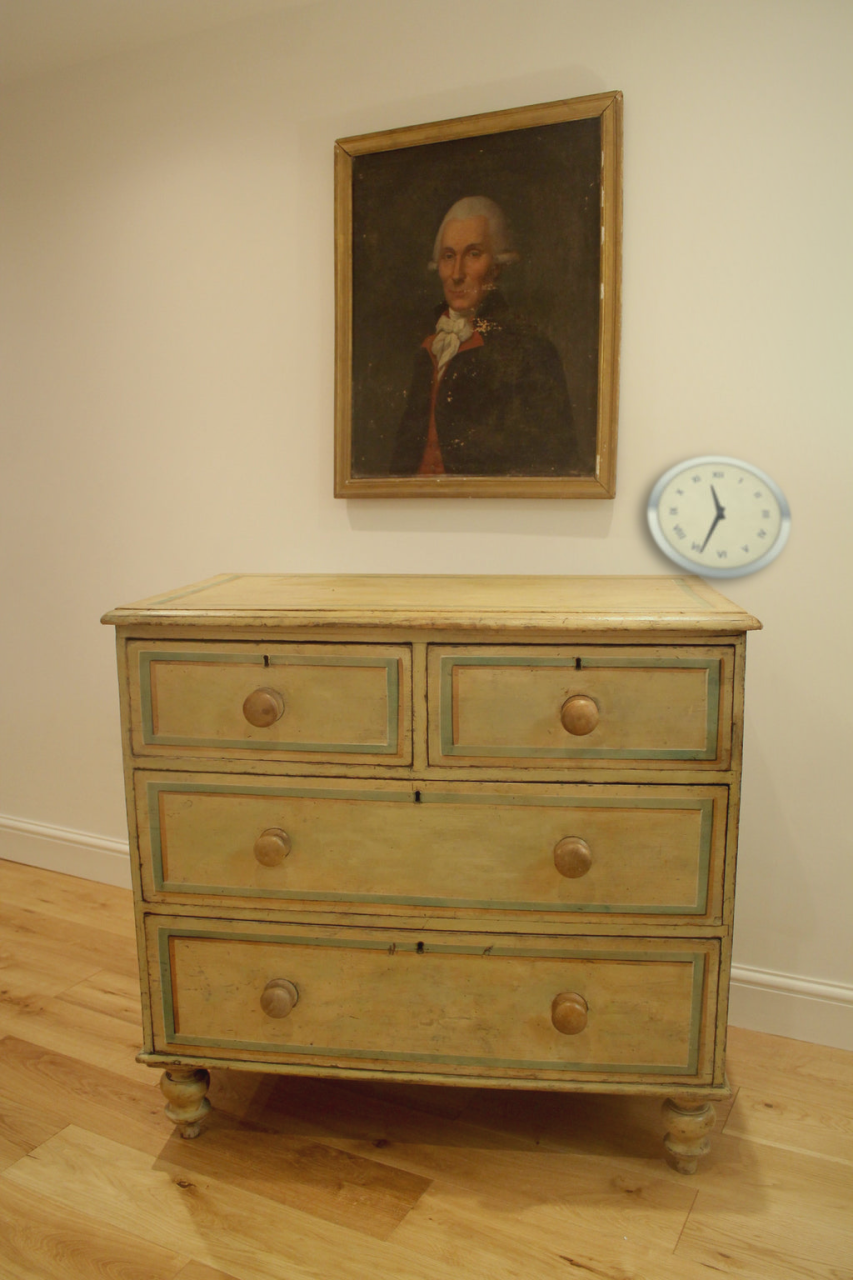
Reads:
11,34
